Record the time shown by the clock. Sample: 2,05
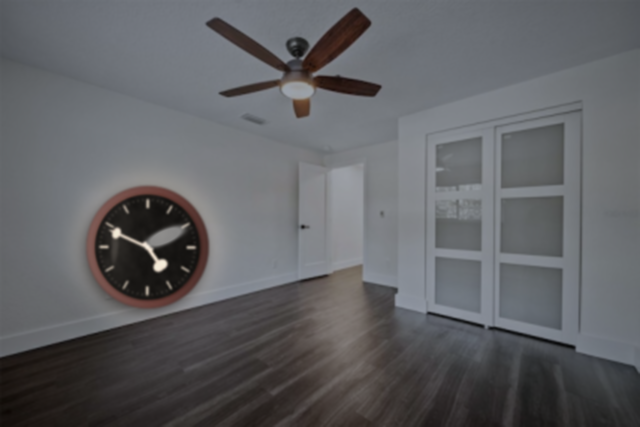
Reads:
4,49
